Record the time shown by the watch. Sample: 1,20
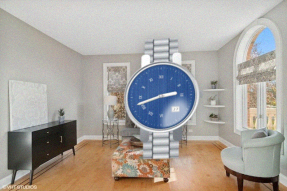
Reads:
2,42
